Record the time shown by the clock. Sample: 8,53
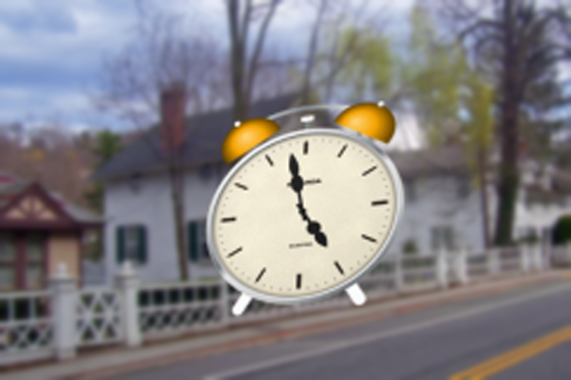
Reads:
4,58
